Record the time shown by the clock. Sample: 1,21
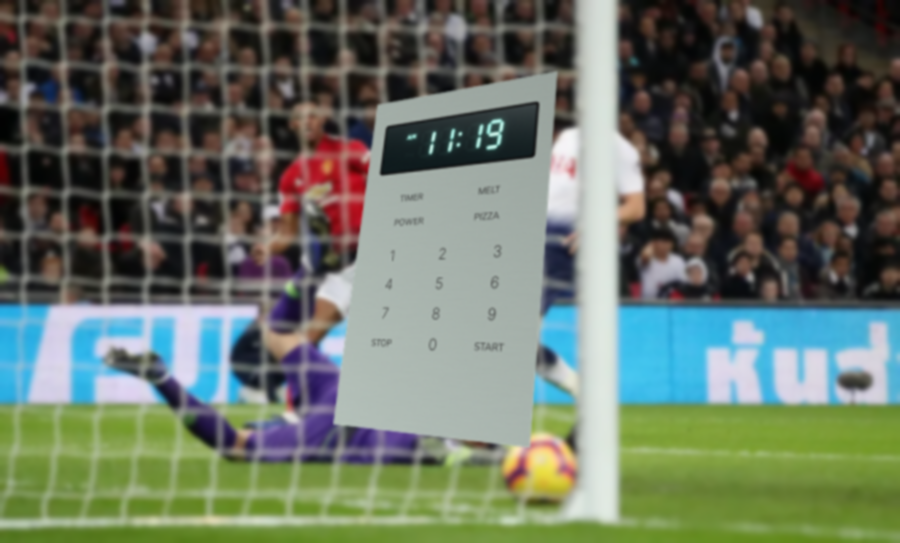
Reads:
11,19
